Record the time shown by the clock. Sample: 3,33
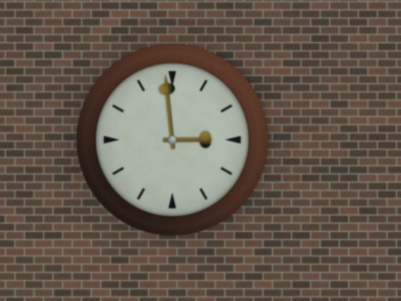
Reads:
2,59
